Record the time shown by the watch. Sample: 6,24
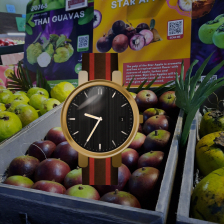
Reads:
9,35
